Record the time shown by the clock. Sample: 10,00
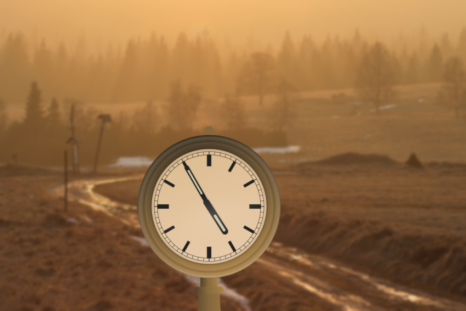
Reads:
4,55
